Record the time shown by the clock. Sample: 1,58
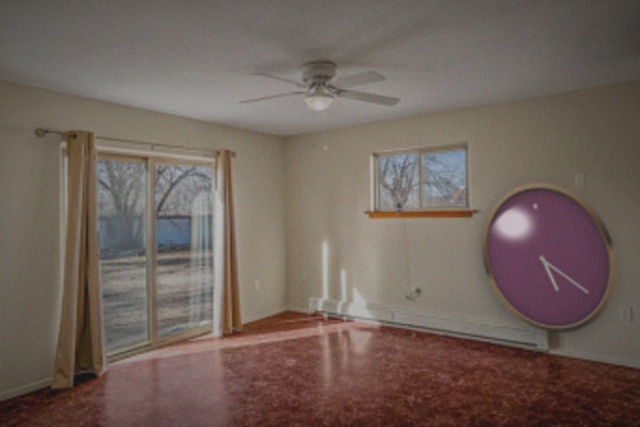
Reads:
5,21
